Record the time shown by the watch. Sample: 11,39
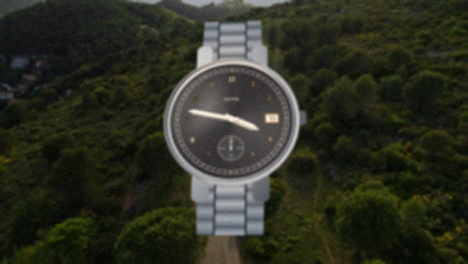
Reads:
3,47
